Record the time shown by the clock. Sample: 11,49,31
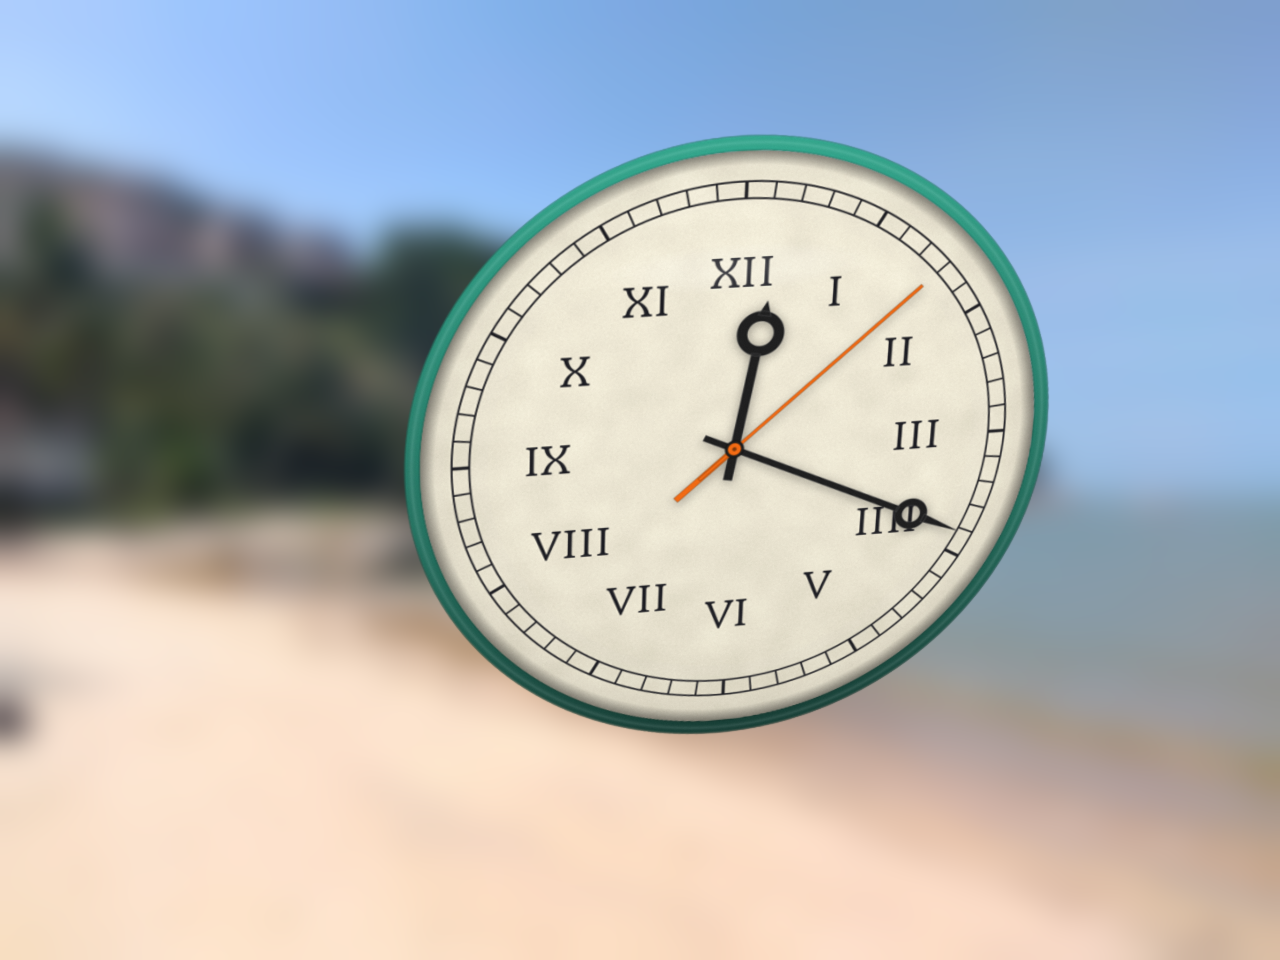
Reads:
12,19,08
